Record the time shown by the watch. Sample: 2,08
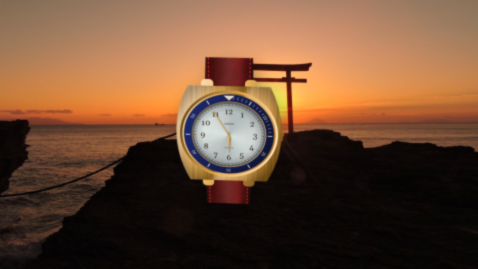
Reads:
5,55
